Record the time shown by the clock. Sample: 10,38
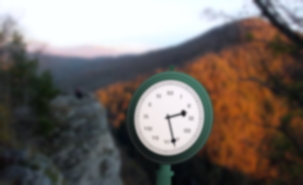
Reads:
2,27
